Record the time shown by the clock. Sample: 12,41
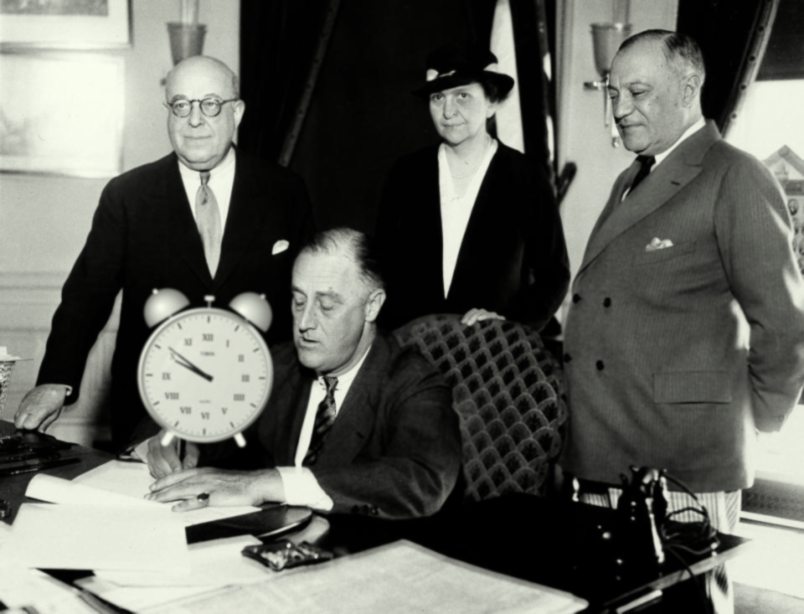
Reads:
9,51
